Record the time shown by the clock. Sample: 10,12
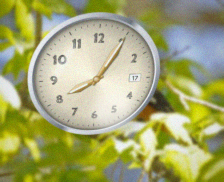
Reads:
8,05
